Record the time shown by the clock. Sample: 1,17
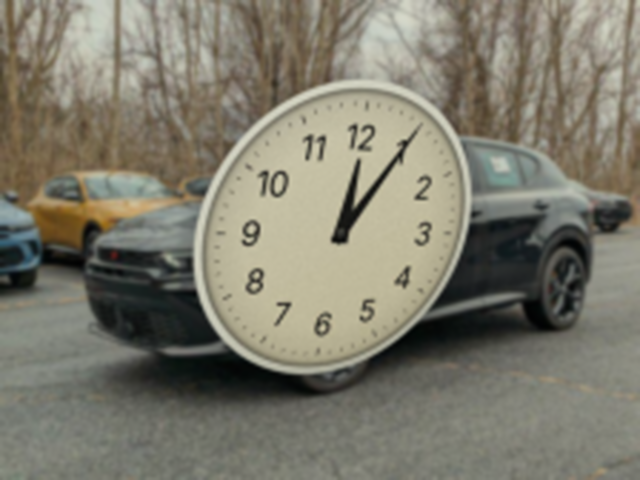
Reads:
12,05
